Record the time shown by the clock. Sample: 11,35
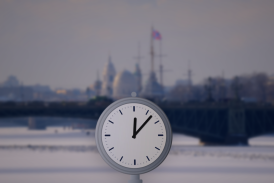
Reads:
12,07
